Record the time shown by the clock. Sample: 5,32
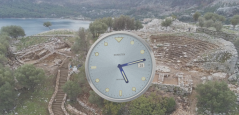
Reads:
5,13
